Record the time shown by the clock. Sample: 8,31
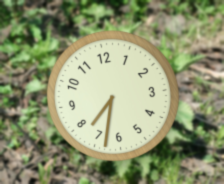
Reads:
7,33
